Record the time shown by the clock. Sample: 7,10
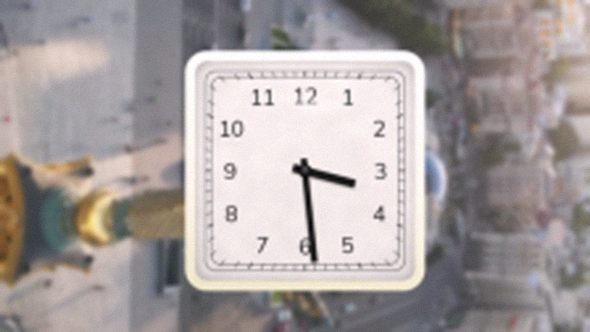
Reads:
3,29
